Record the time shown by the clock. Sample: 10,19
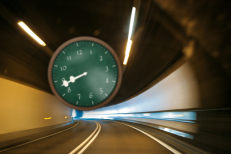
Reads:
8,43
